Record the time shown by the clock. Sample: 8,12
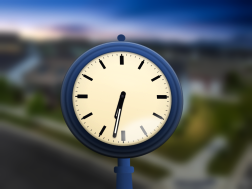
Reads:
6,32
